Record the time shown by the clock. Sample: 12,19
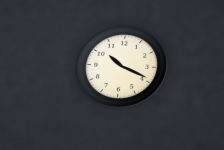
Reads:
10,19
